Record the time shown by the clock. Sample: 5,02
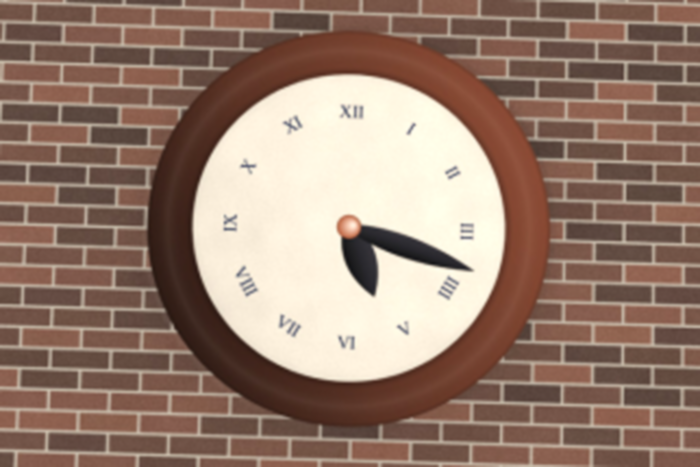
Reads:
5,18
